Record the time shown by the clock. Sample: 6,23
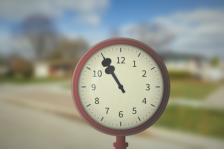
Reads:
10,55
